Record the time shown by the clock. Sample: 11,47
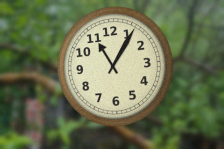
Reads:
11,06
